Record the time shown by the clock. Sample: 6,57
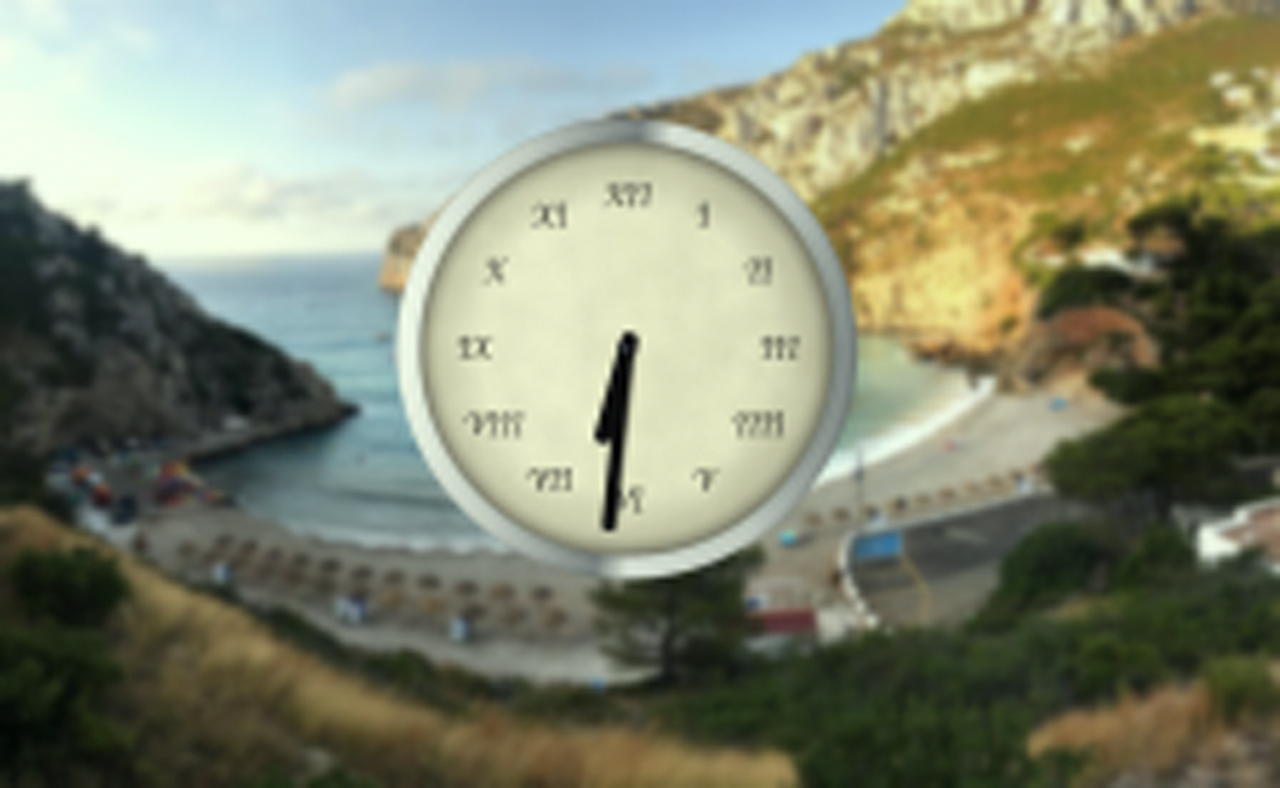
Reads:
6,31
